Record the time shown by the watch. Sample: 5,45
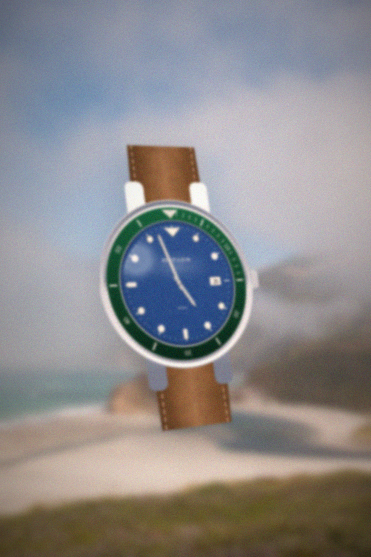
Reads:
4,57
